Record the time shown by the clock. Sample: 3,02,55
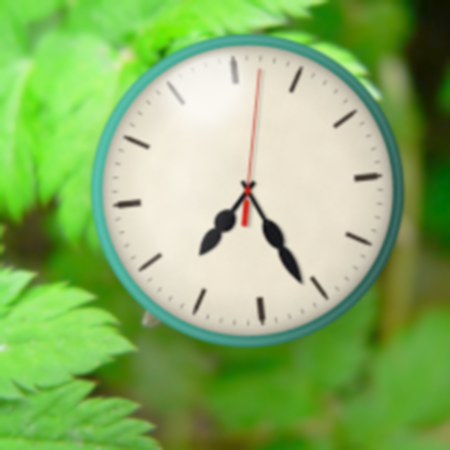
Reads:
7,26,02
